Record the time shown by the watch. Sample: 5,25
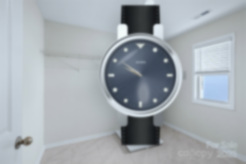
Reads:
9,51
